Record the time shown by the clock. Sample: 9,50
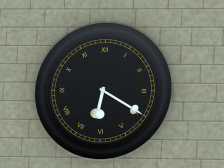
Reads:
6,20
